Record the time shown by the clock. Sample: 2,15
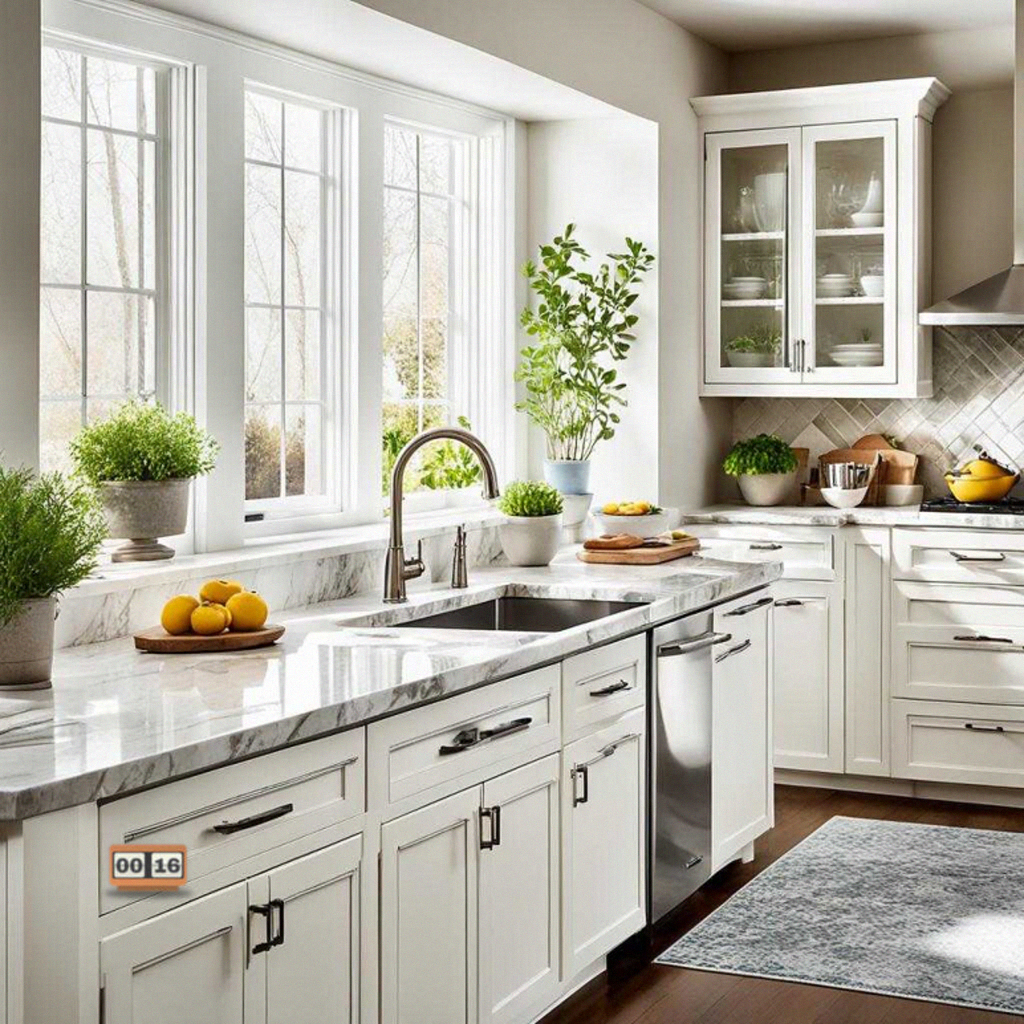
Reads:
0,16
